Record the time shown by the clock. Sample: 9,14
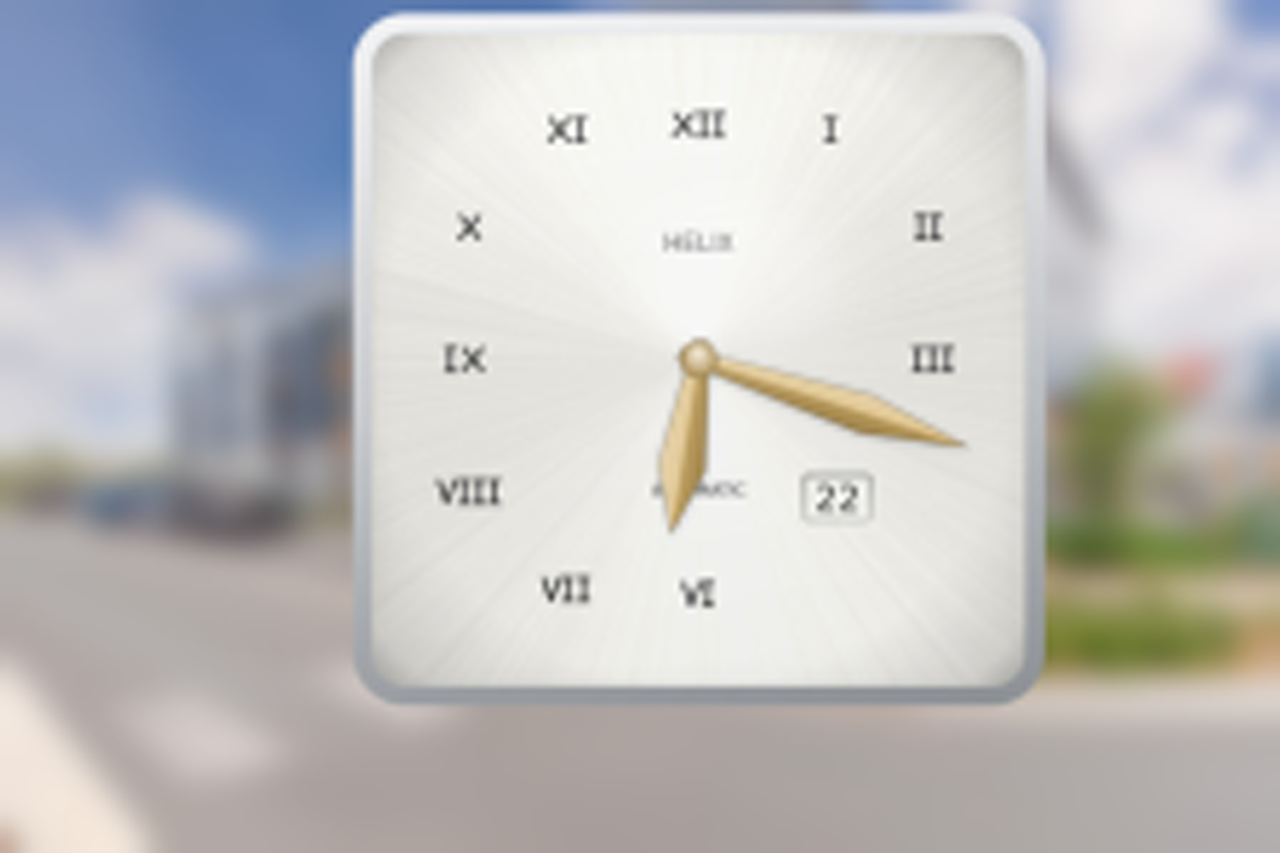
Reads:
6,18
